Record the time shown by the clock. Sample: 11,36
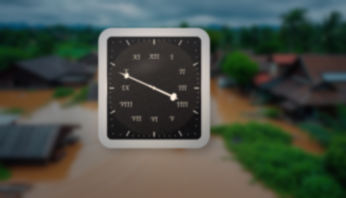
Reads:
3,49
